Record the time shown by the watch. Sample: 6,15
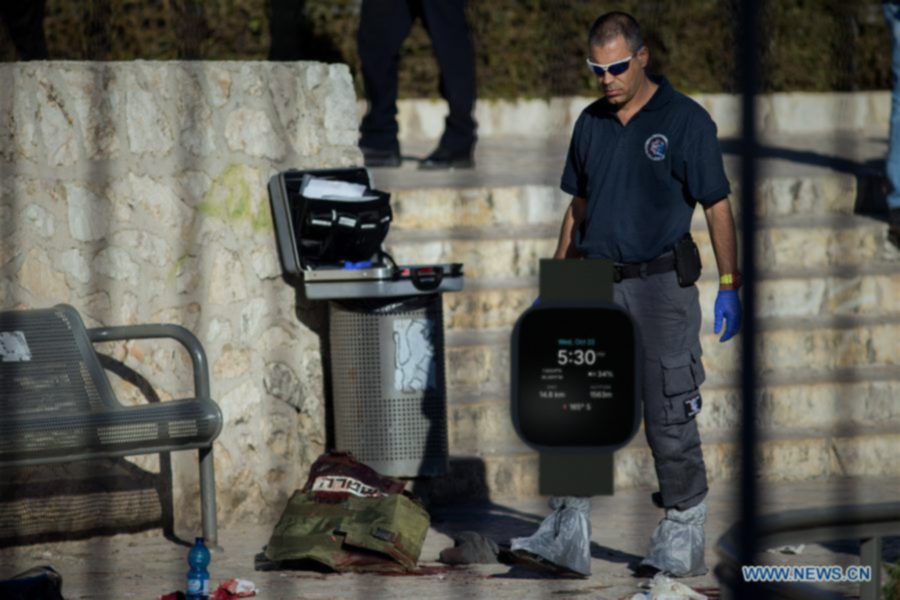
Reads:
5,30
